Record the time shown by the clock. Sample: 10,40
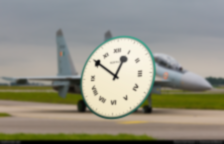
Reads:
12,51
